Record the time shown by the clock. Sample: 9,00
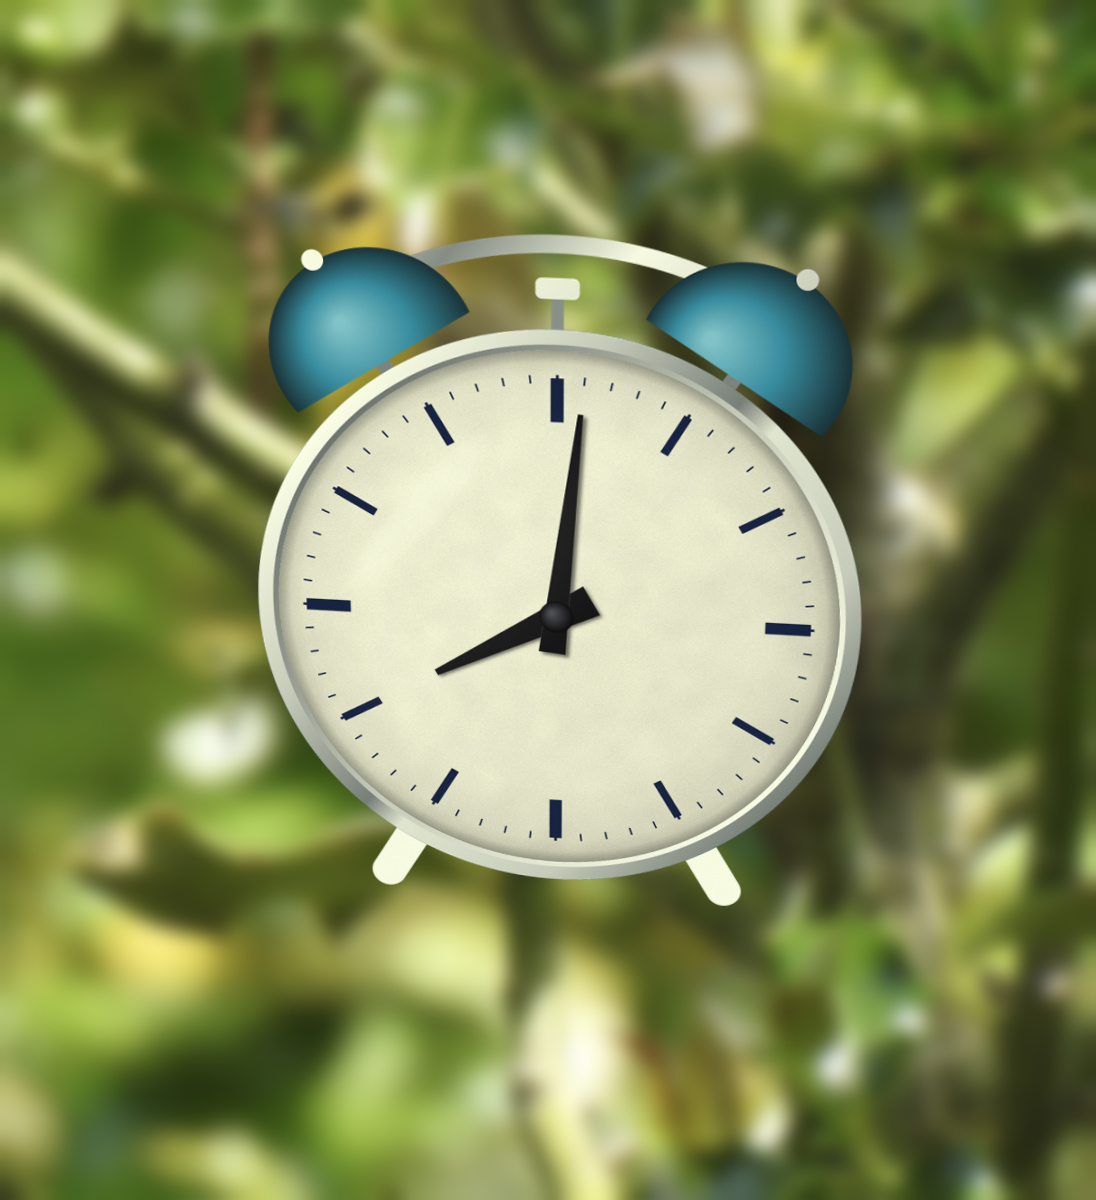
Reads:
8,01
